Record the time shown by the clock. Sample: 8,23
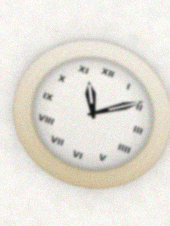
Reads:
11,09
